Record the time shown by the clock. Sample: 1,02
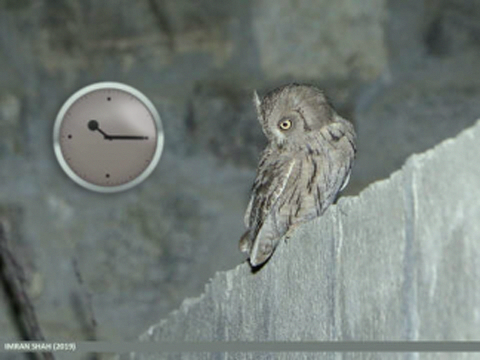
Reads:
10,15
